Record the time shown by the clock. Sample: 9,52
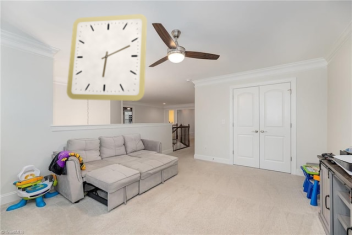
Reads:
6,11
